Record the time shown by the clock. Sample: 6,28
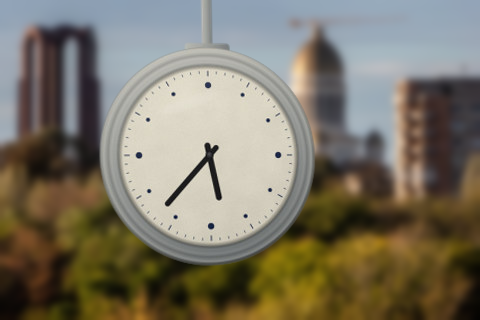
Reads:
5,37
